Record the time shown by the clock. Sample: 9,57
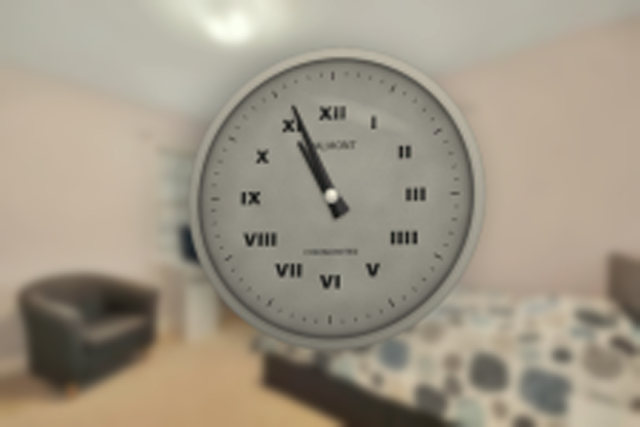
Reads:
10,56
